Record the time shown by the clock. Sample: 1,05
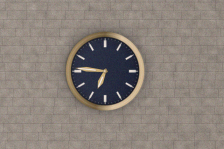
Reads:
6,46
